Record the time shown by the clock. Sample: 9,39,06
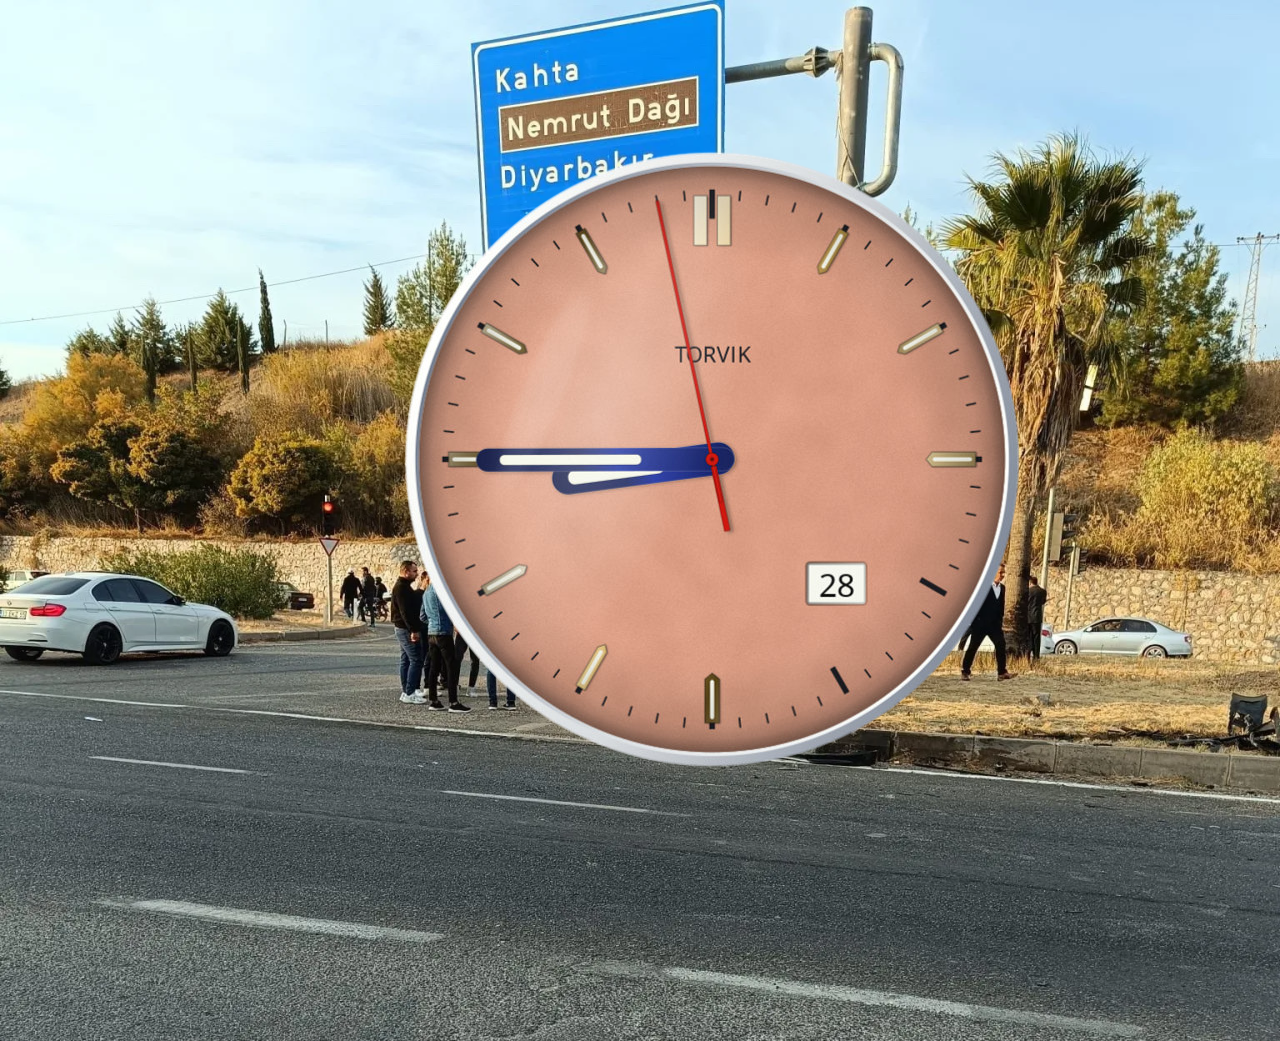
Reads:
8,44,58
